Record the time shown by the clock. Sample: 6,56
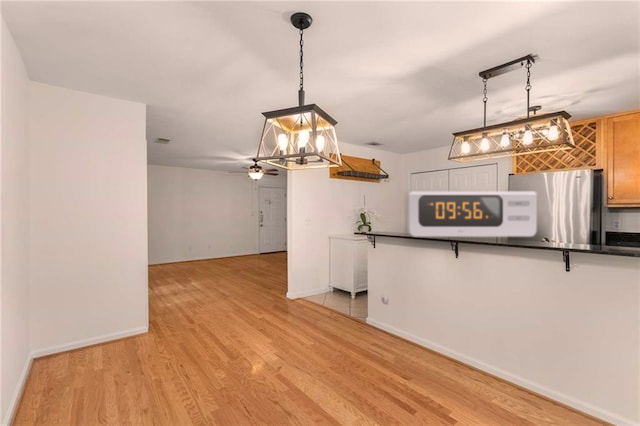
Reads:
9,56
